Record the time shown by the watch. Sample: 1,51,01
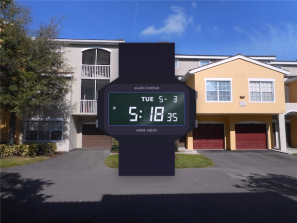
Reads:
5,18,35
